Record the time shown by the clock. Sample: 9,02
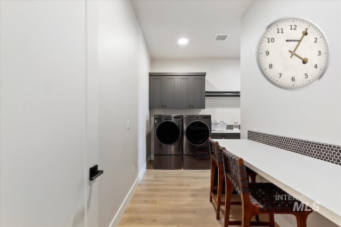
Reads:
4,05
